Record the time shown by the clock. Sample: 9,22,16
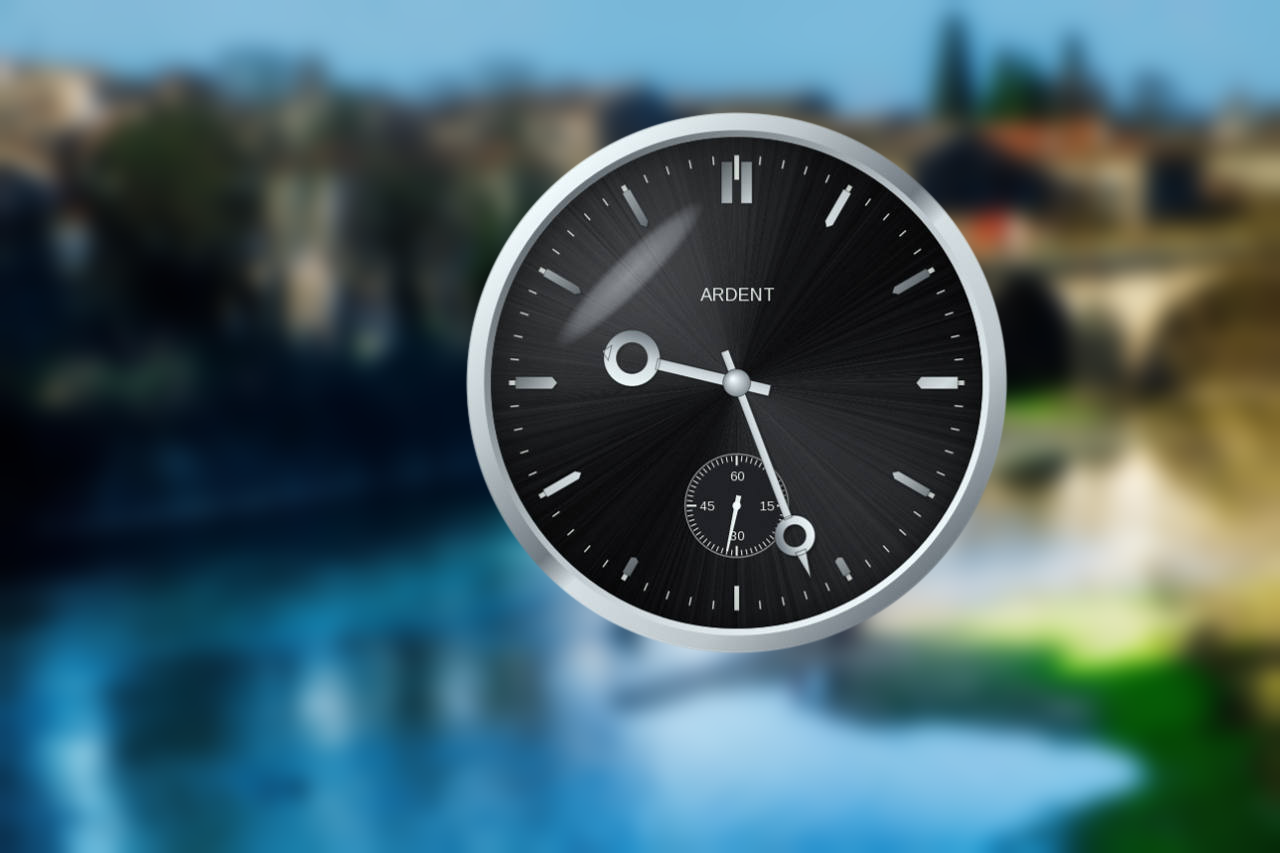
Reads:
9,26,32
